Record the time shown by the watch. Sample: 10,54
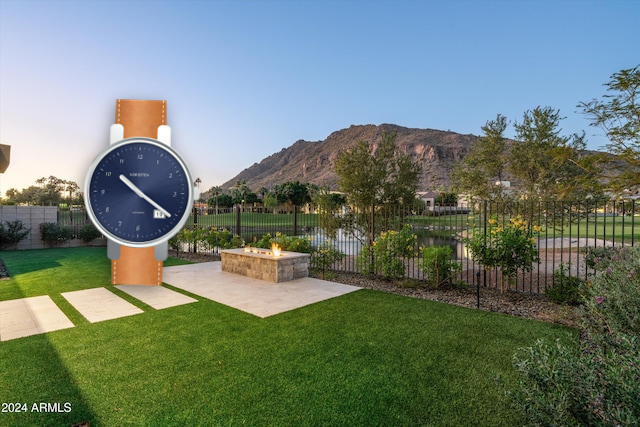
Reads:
10,21
